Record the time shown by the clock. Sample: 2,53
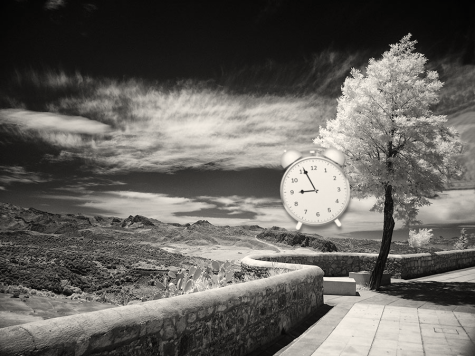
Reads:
8,56
